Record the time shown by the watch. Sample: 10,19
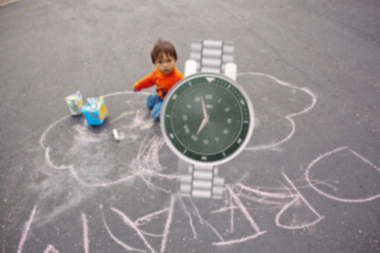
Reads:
6,57
